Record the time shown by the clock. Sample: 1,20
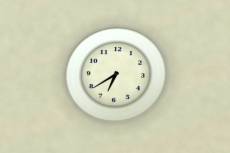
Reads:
6,39
